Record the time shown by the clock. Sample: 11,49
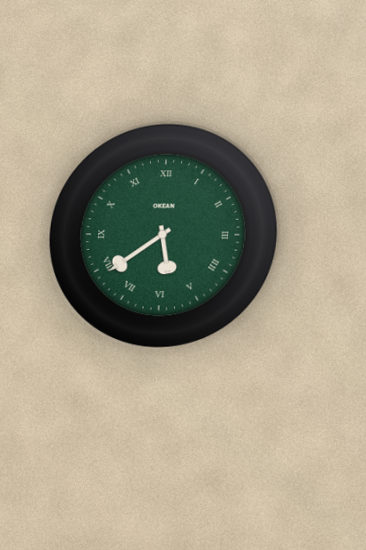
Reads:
5,39
